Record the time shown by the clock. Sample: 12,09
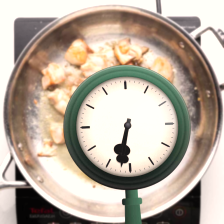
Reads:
6,32
